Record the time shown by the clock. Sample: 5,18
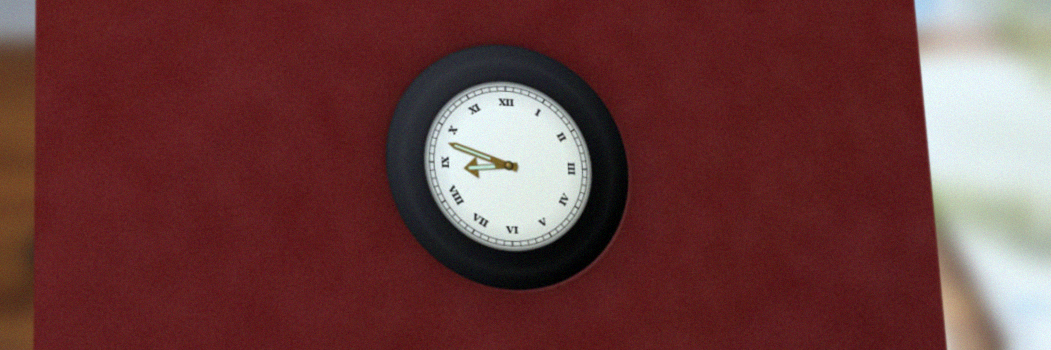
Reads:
8,48
